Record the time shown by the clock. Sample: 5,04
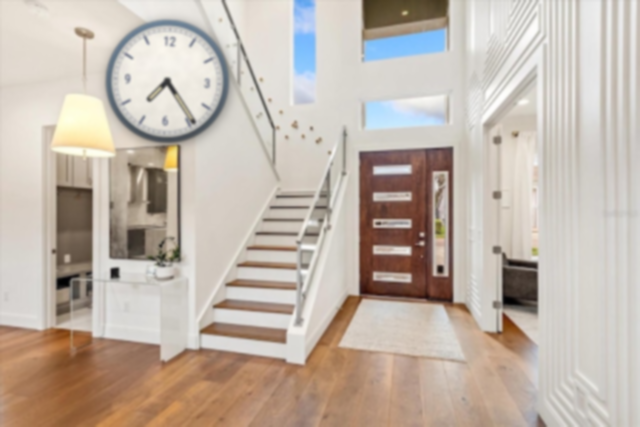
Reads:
7,24
